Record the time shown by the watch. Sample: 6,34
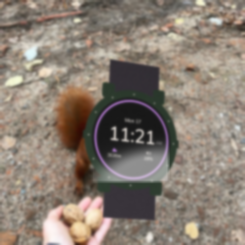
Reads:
11,21
